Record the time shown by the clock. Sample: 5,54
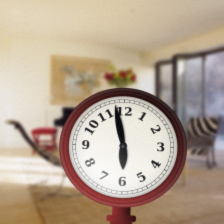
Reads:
5,58
